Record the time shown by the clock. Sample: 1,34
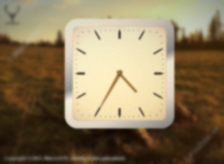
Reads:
4,35
